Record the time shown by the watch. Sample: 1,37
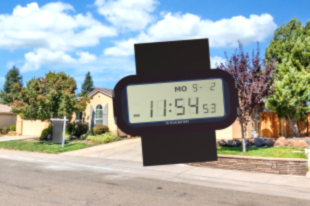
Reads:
11,54
